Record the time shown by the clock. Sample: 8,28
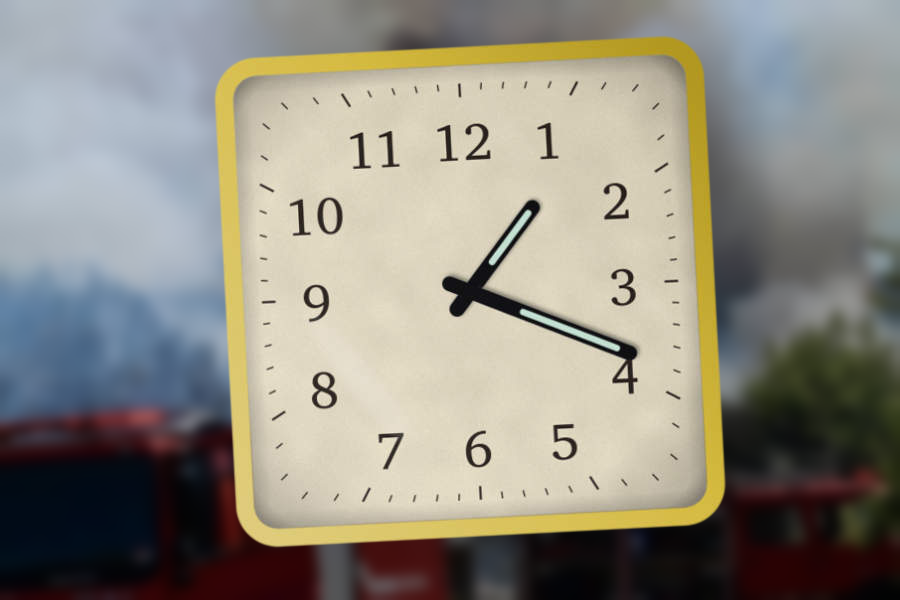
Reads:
1,19
